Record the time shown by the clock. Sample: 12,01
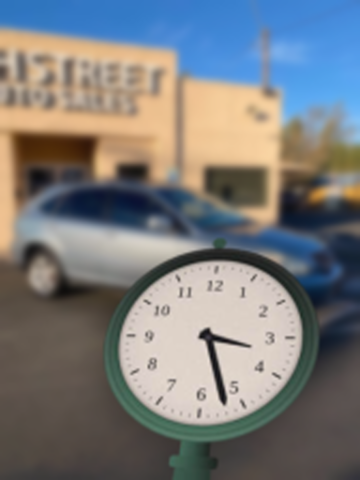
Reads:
3,27
